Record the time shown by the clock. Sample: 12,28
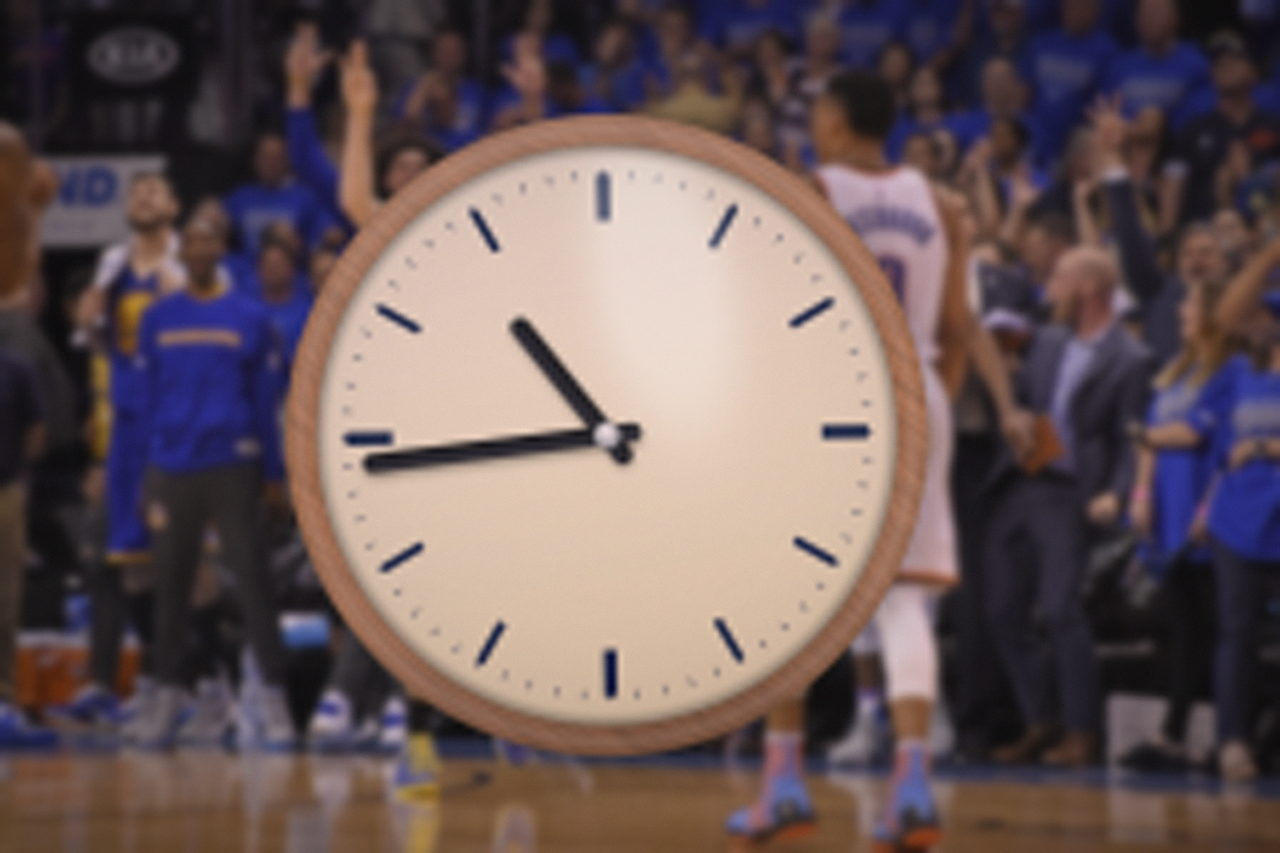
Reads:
10,44
